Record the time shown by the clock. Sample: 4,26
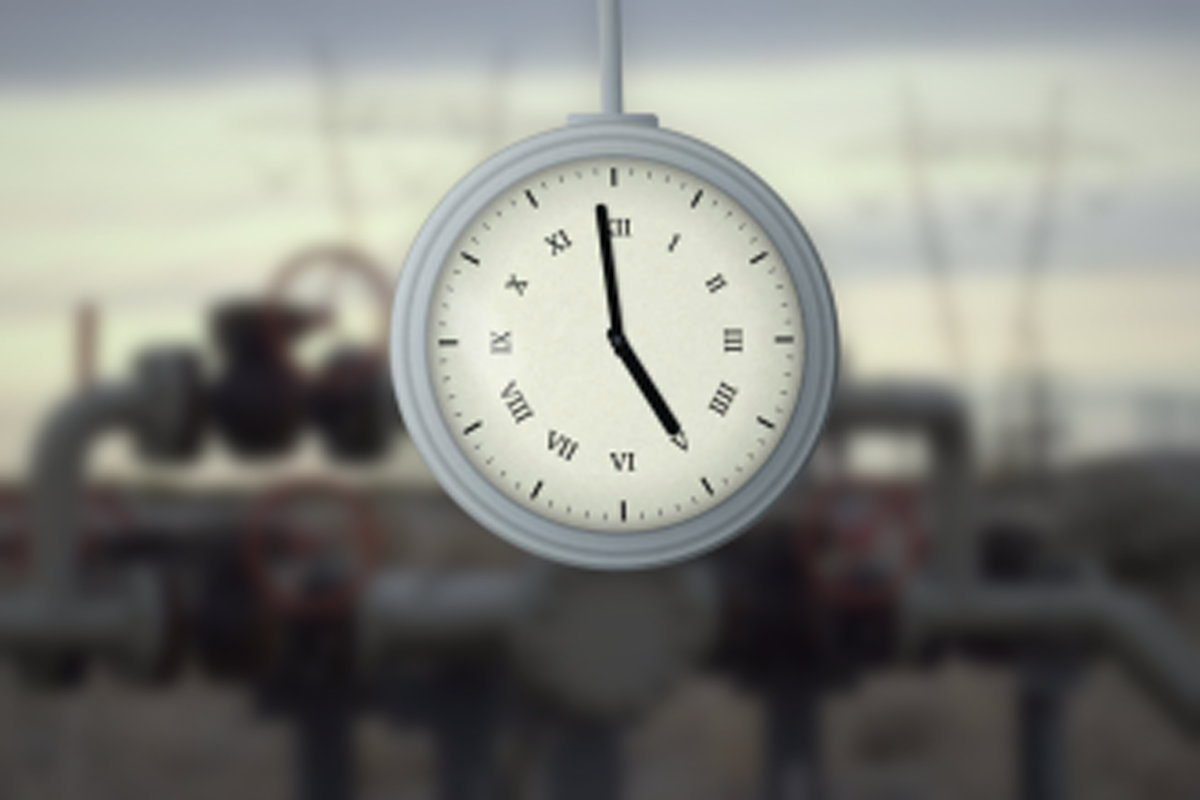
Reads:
4,59
